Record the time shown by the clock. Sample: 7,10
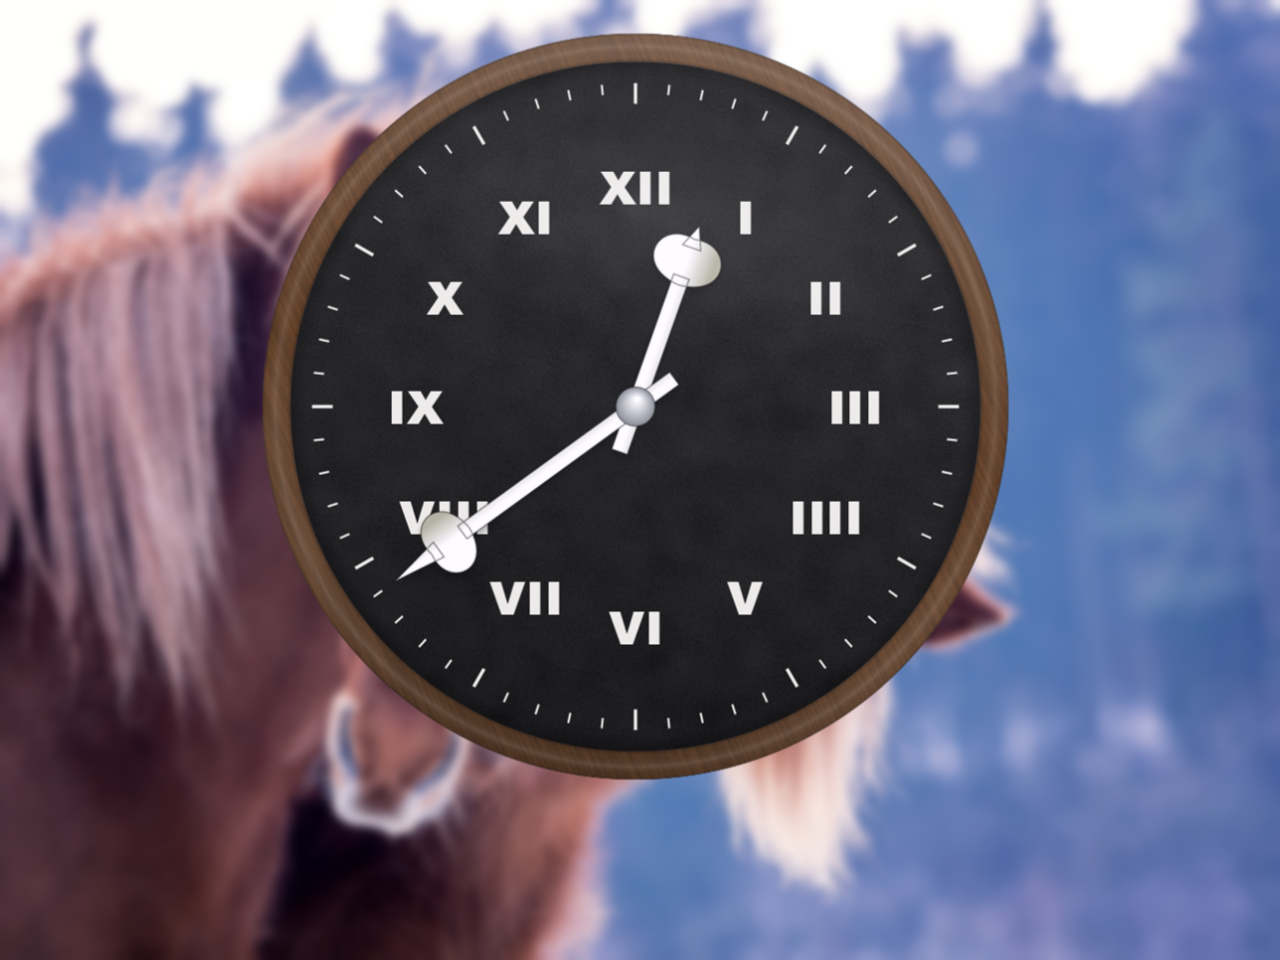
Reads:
12,39
